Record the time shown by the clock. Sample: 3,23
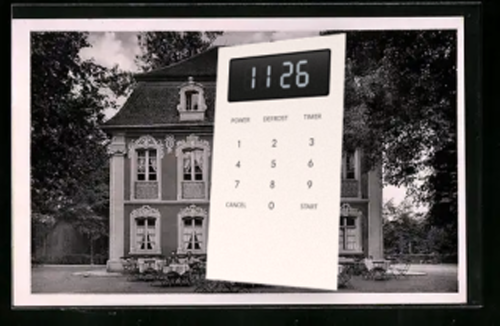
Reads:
11,26
